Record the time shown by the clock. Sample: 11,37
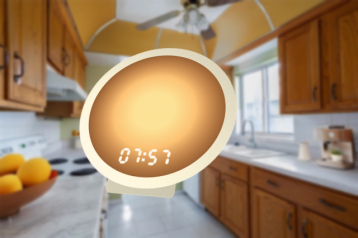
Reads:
7,57
